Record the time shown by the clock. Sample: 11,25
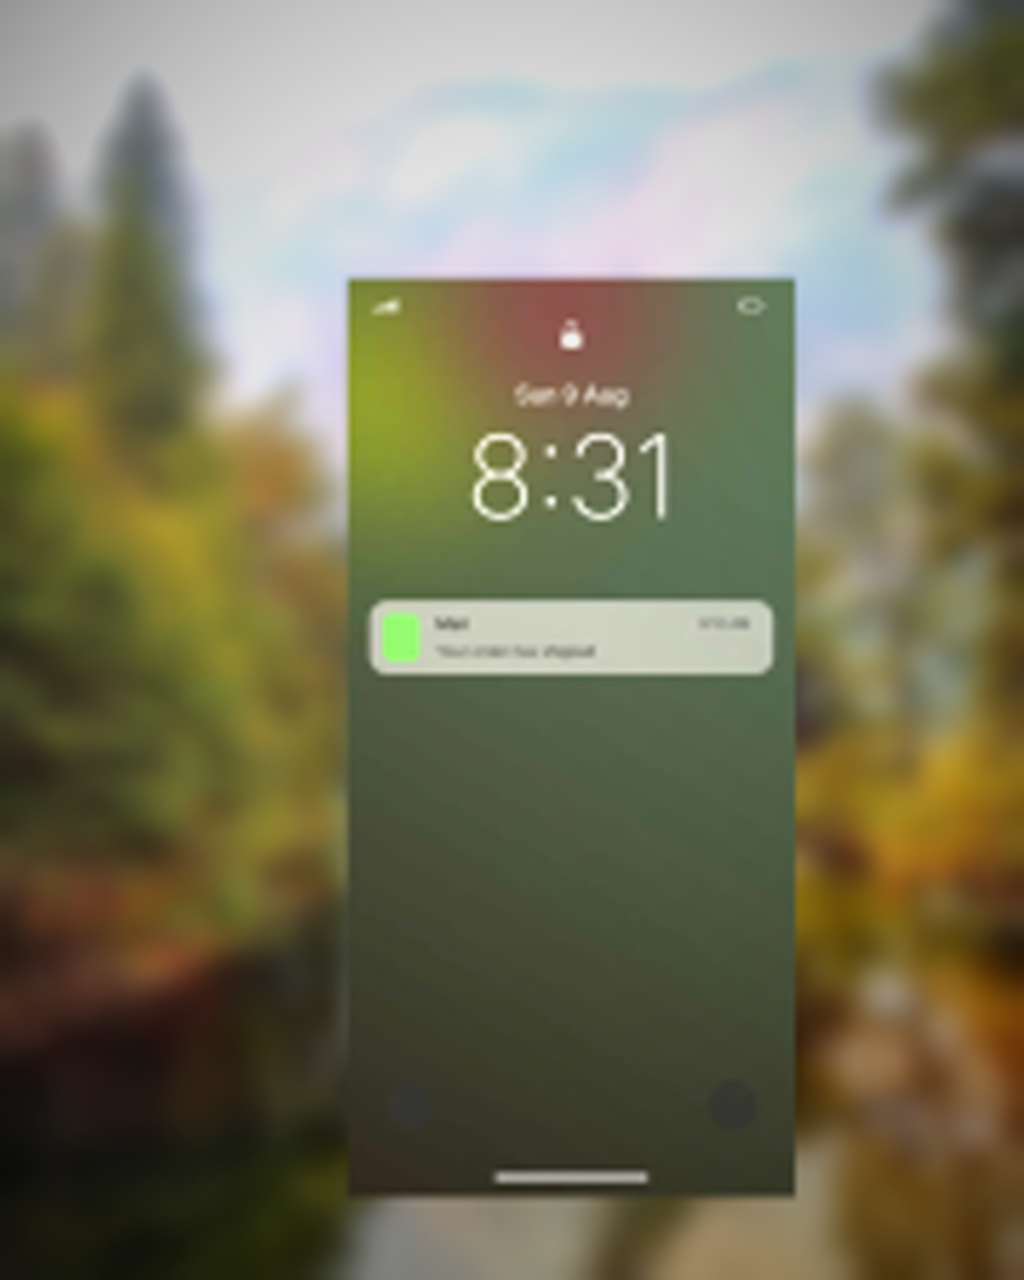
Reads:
8,31
